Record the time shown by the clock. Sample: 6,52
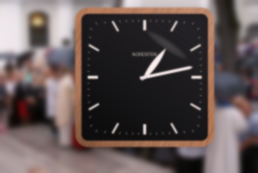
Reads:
1,13
